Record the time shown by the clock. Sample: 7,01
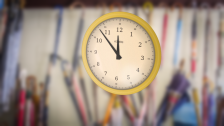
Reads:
11,53
